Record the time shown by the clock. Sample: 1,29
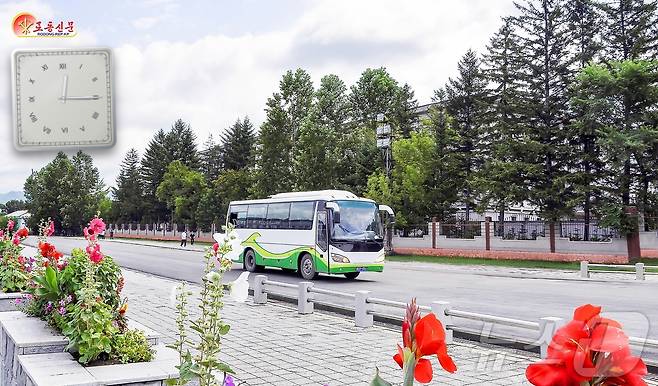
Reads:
12,15
